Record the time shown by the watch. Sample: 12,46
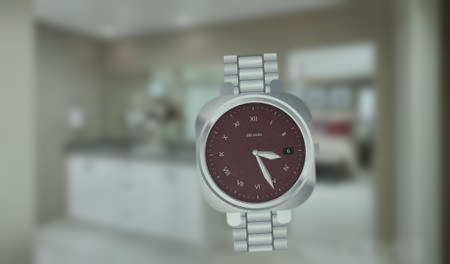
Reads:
3,26
